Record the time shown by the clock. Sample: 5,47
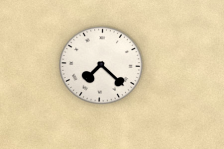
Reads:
7,22
